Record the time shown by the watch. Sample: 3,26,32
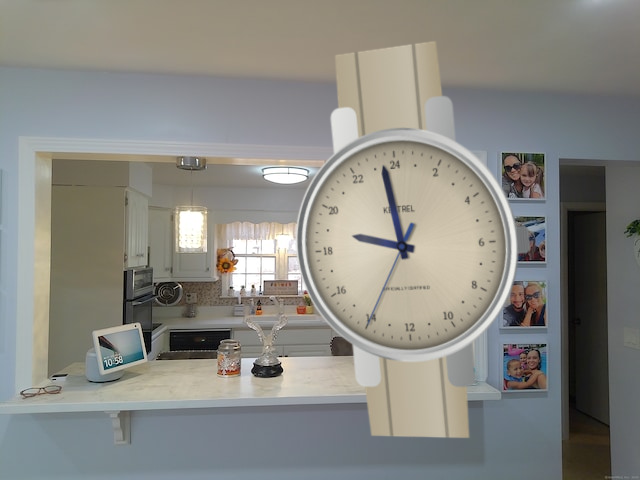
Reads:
18,58,35
